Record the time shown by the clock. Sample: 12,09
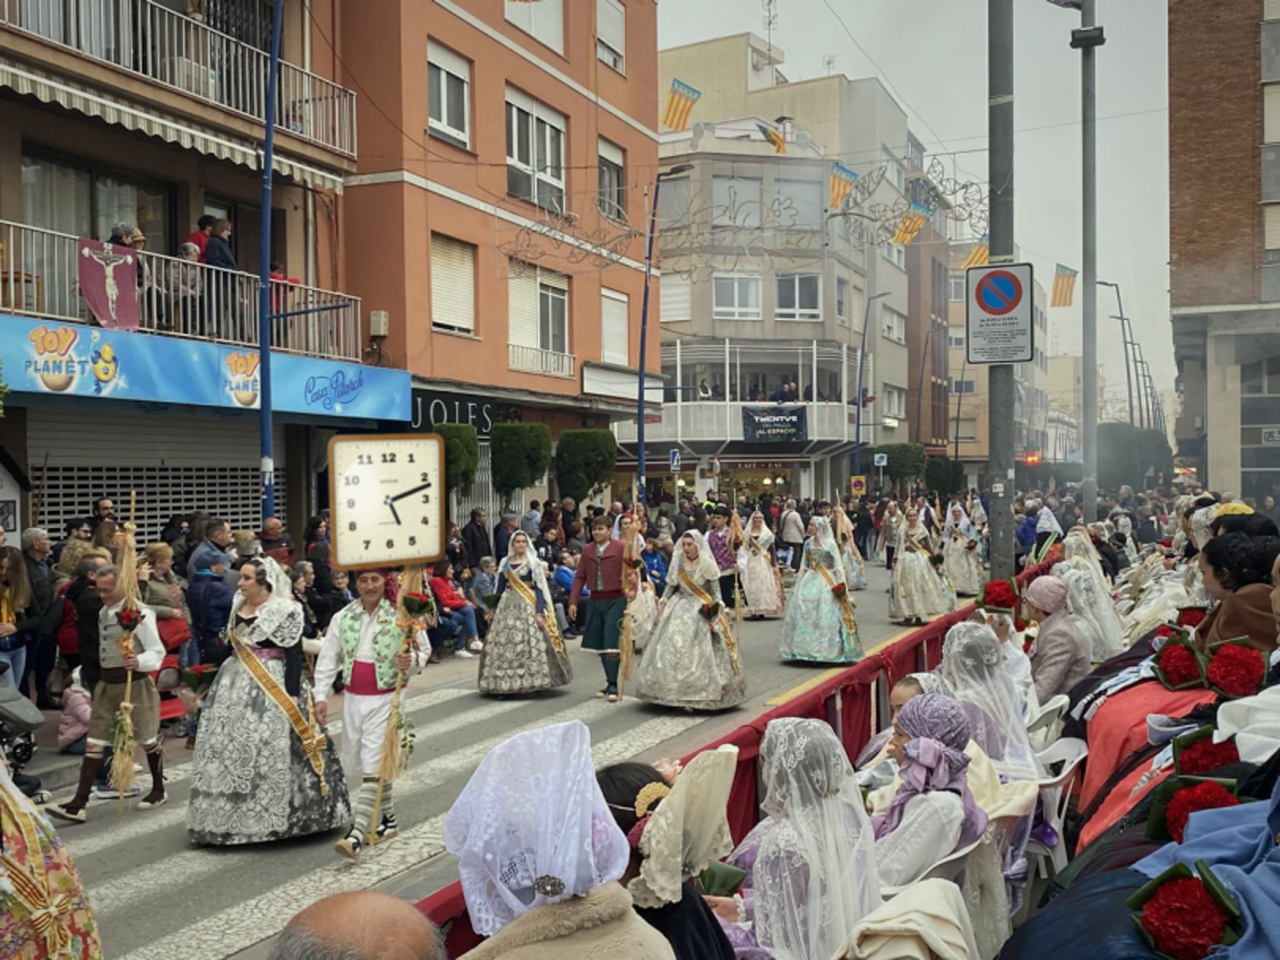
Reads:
5,12
